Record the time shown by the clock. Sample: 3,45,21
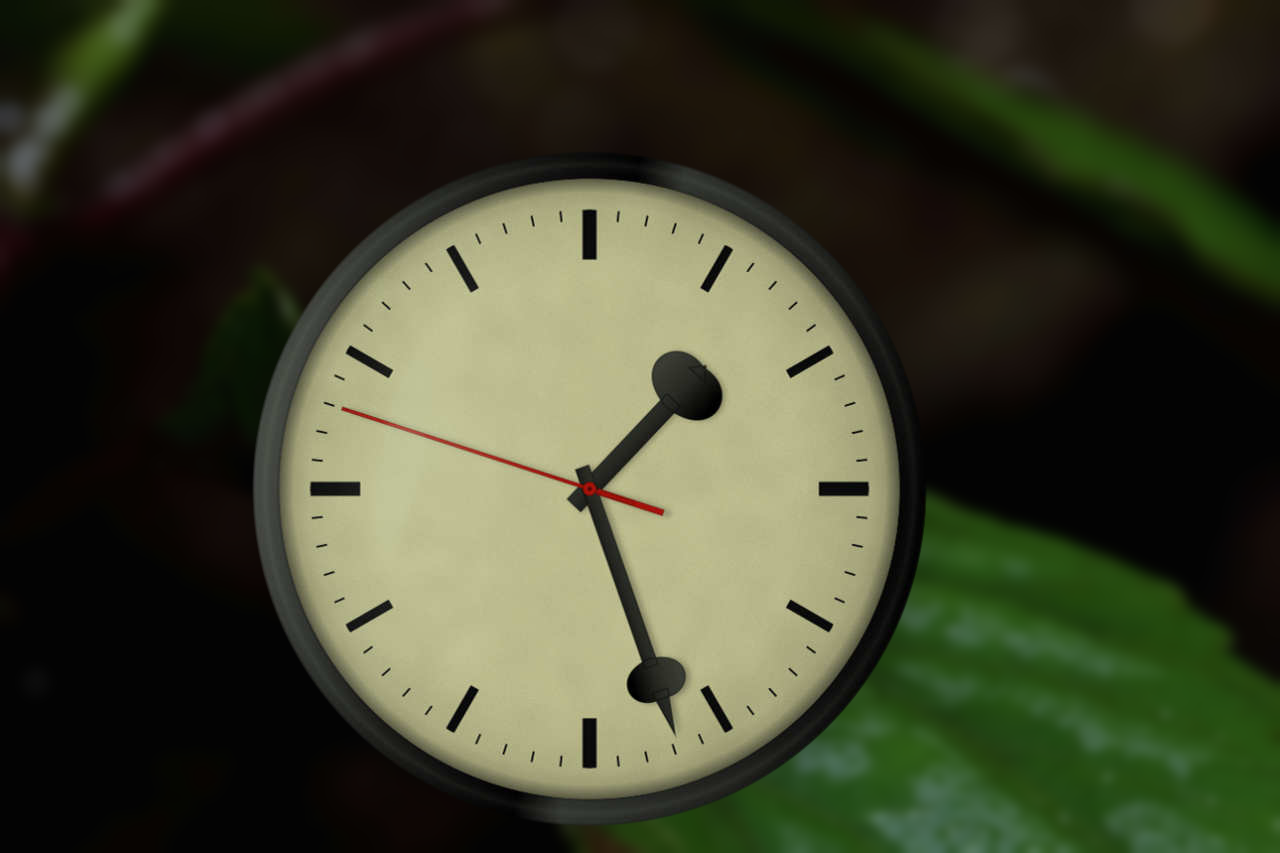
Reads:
1,26,48
